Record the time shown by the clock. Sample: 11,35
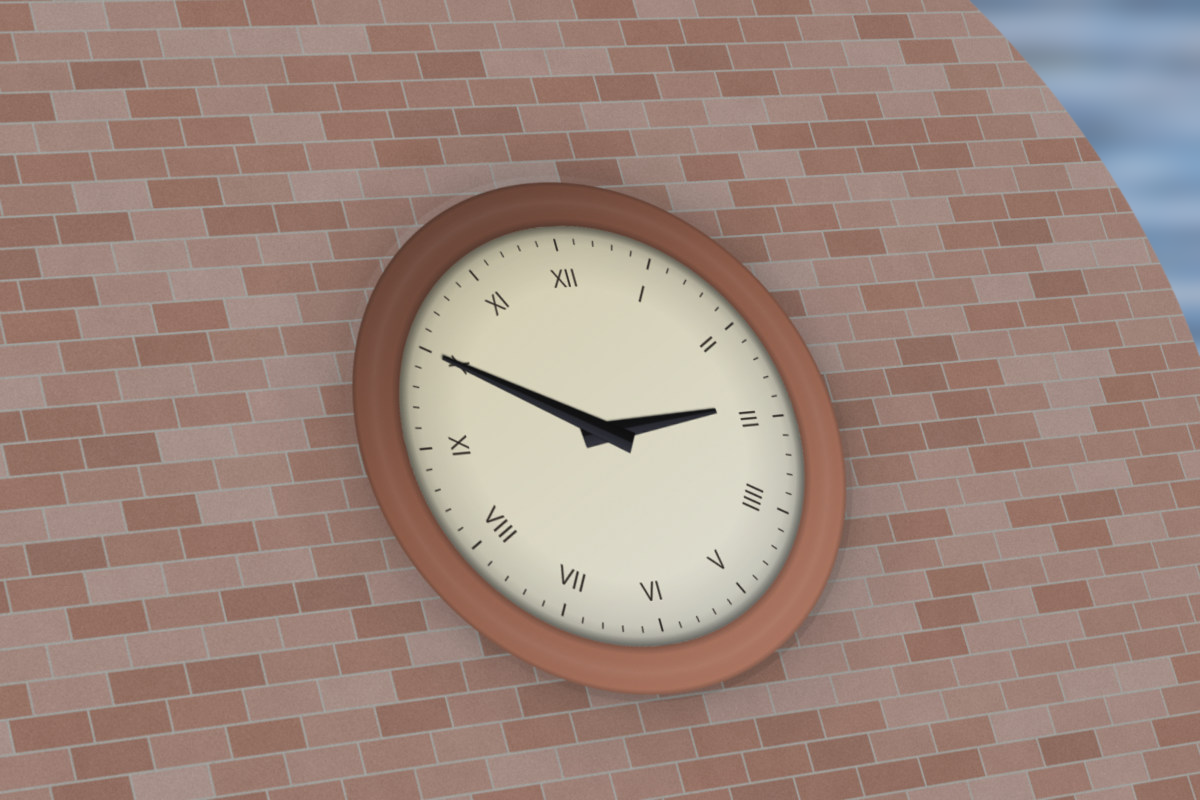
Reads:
2,50
